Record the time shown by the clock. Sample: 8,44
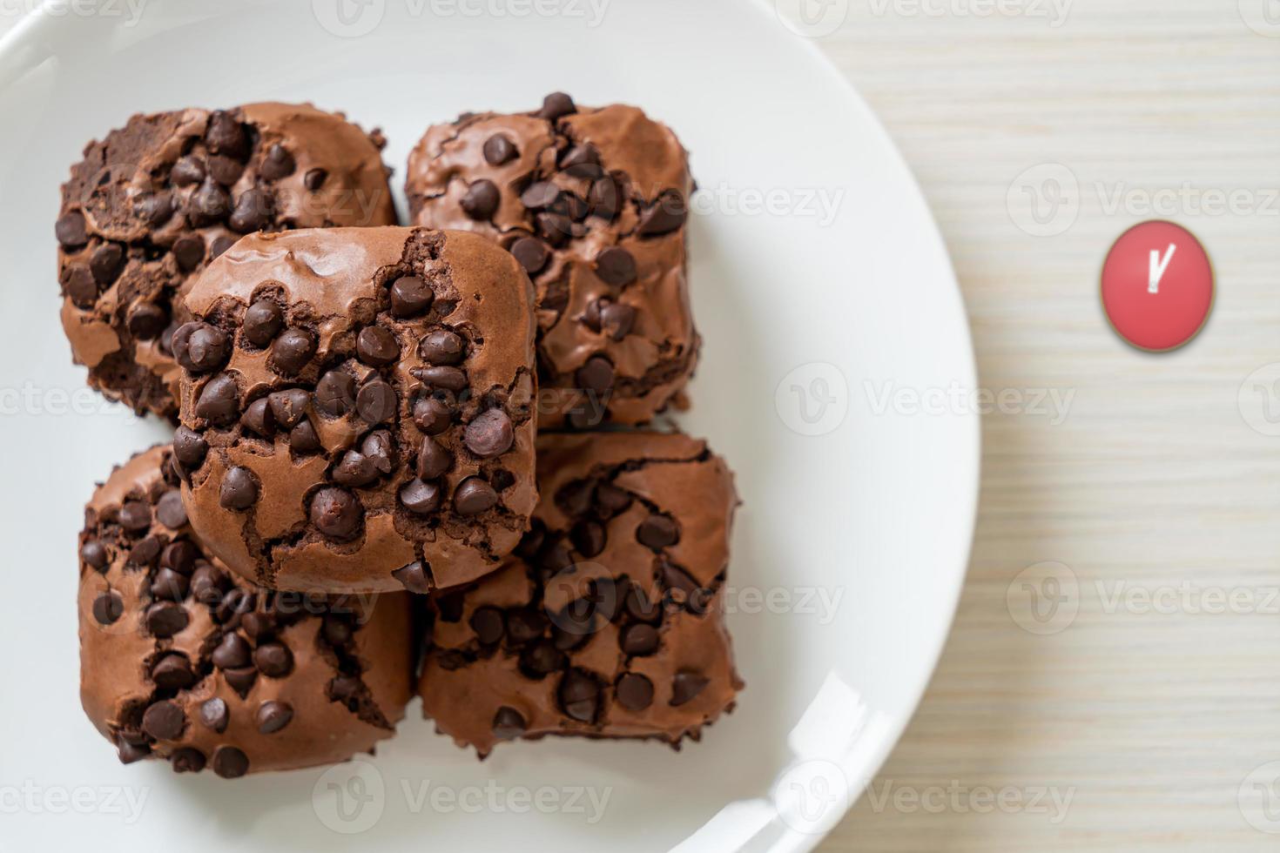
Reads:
12,05
